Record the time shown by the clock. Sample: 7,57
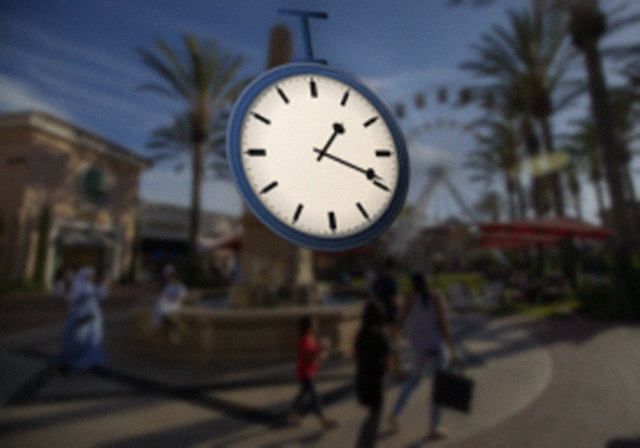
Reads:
1,19
